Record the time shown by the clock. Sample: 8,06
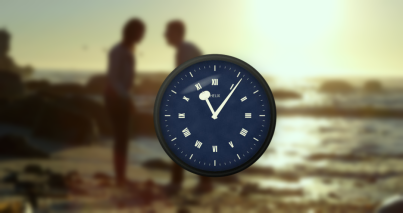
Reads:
11,06
